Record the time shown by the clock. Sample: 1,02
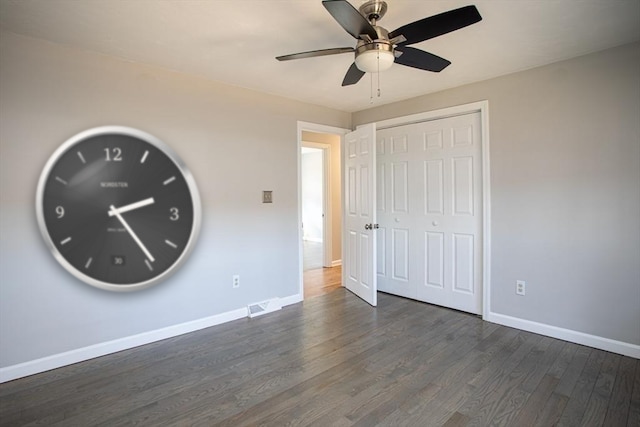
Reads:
2,24
